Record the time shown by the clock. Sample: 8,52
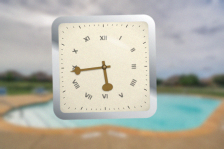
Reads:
5,44
